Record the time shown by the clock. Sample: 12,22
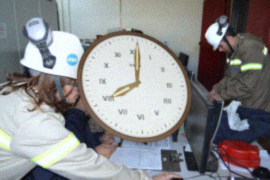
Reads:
8,01
